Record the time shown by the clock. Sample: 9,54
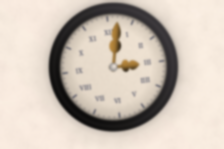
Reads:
3,02
